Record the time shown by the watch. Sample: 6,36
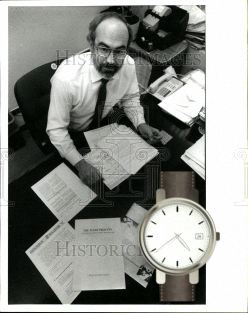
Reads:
4,39
